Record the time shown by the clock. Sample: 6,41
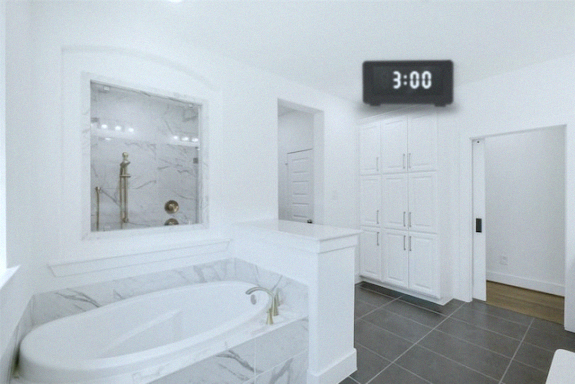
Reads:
3,00
